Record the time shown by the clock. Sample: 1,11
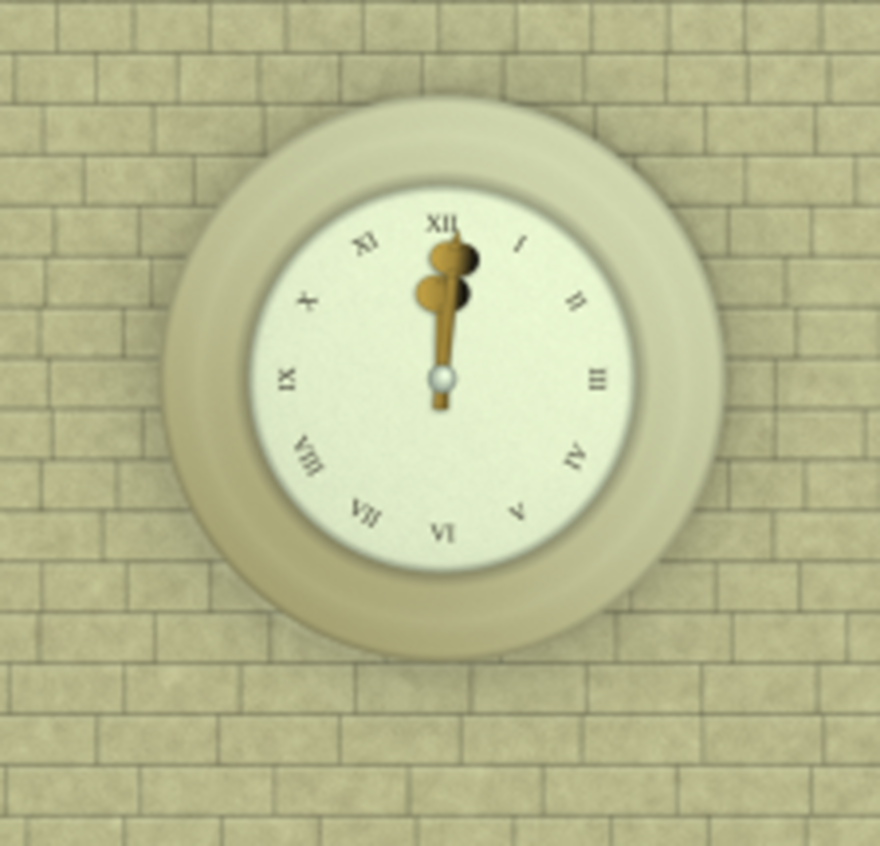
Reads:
12,01
